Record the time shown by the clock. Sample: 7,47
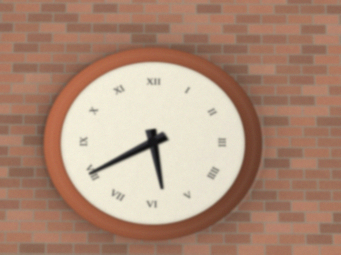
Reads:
5,40
